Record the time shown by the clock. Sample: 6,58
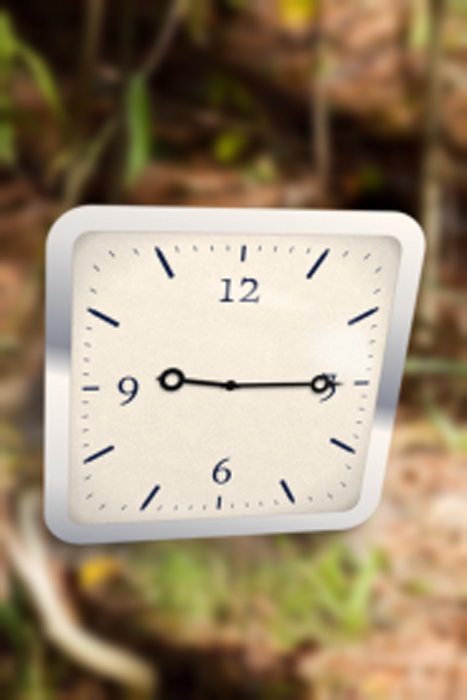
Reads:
9,15
